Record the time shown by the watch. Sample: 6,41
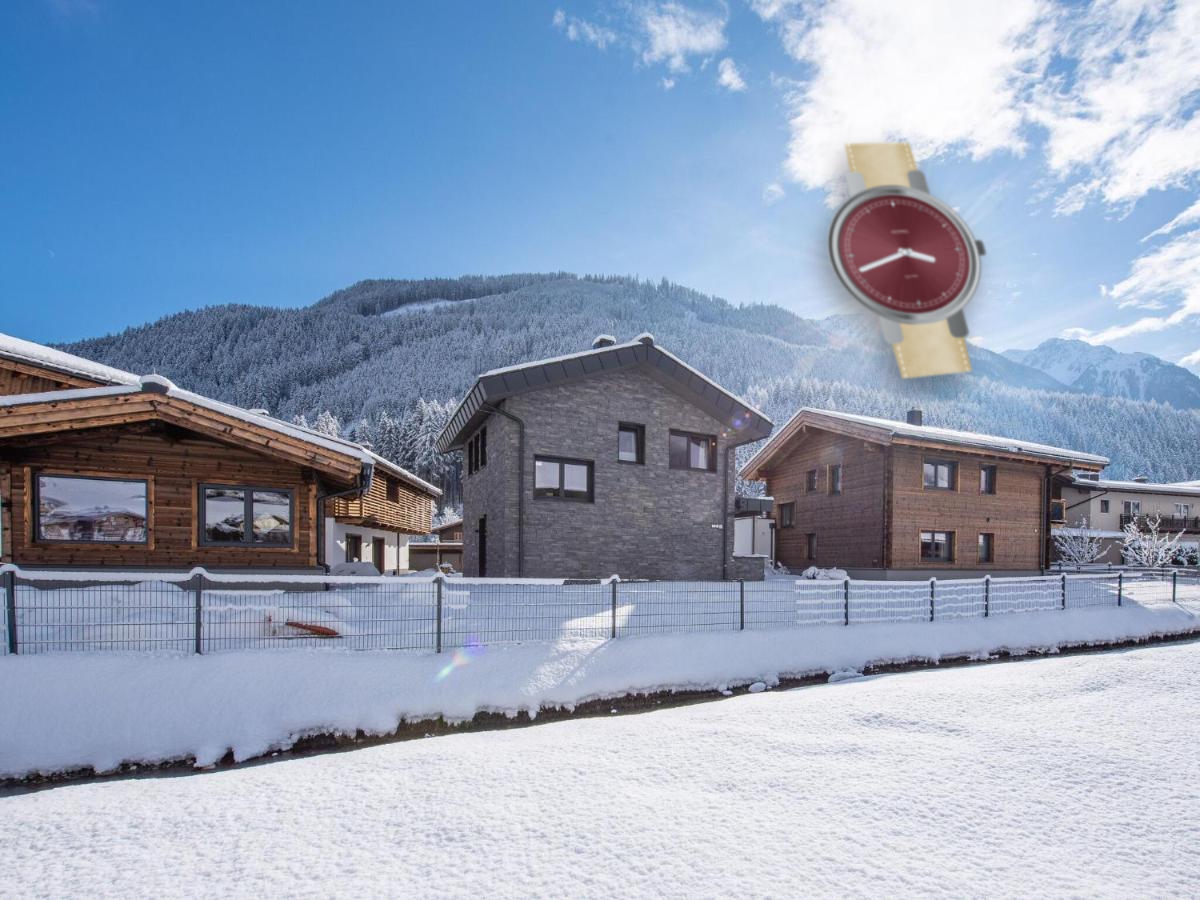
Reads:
3,42
